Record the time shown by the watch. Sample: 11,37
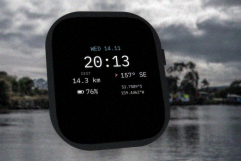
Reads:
20,13
